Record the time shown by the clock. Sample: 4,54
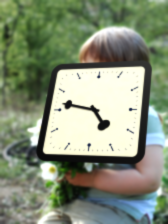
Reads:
4,47
